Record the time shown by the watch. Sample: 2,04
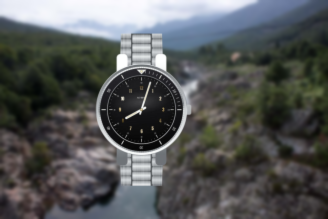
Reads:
8,03
